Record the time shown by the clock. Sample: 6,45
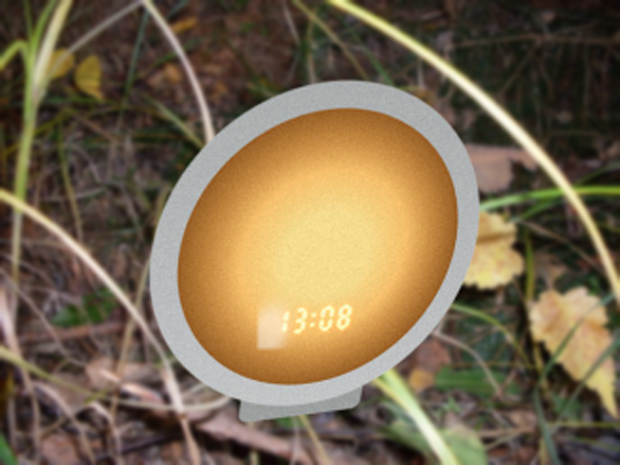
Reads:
13,08
